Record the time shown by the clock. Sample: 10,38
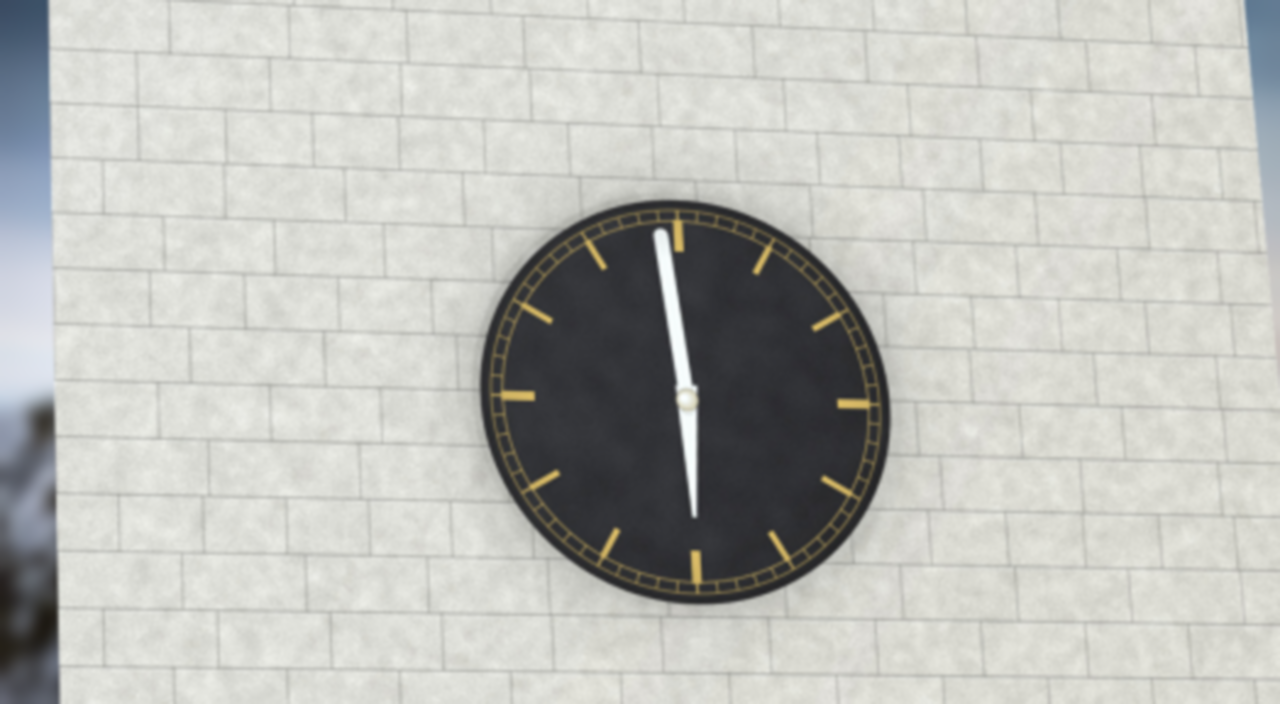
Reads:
5,59
